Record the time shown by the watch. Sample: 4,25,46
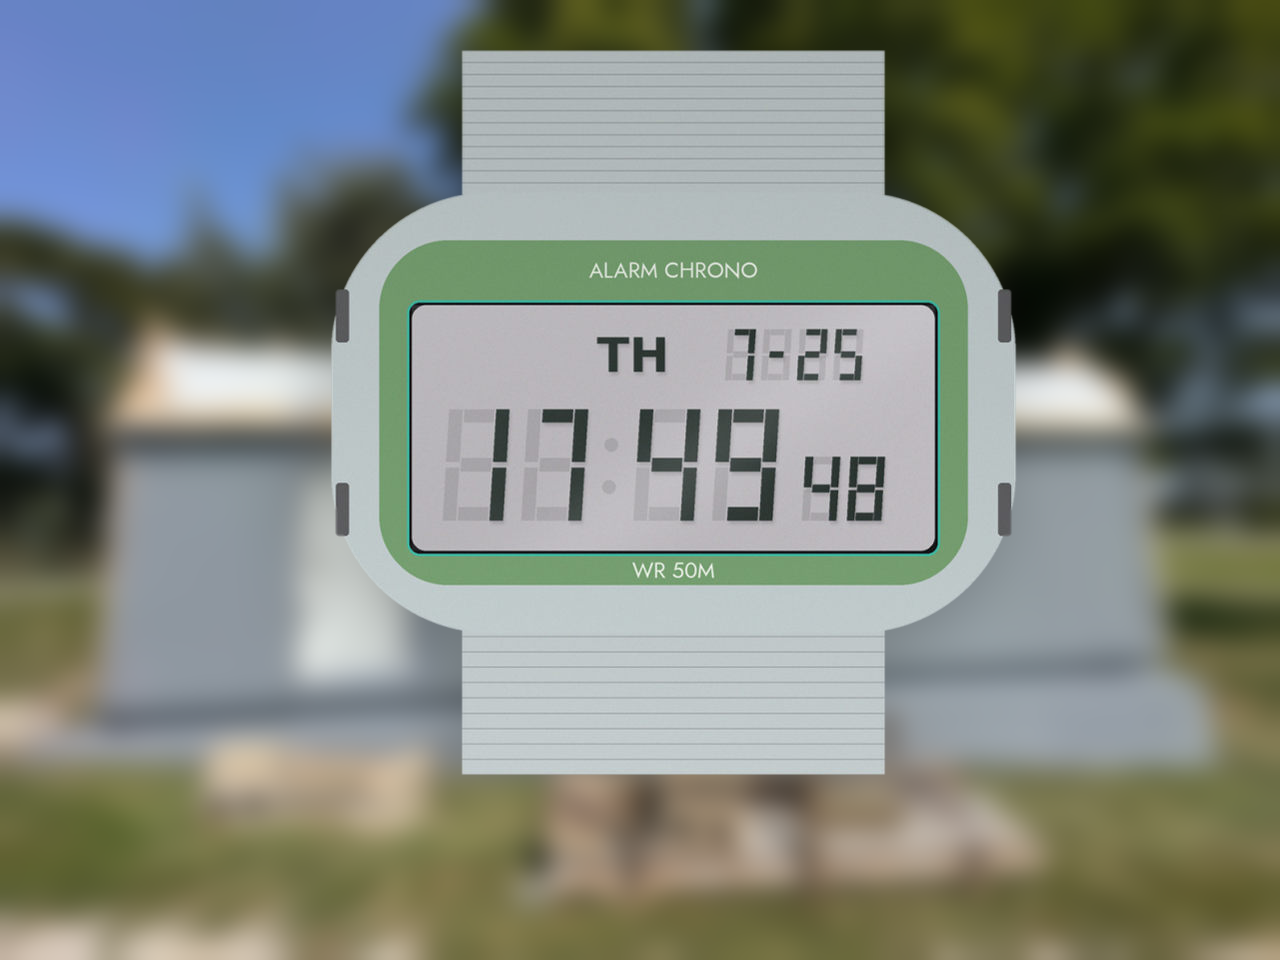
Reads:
17,49,48
